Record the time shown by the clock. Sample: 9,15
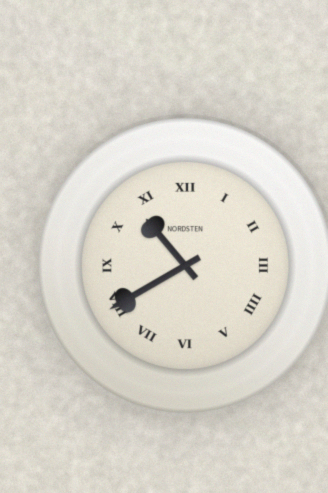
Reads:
10,40
